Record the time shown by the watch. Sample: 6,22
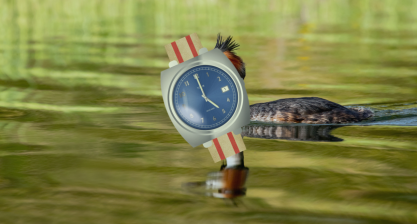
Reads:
5,00
